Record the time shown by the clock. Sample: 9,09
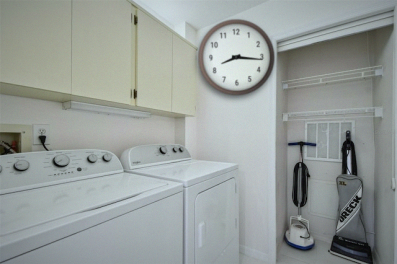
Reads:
8,16
